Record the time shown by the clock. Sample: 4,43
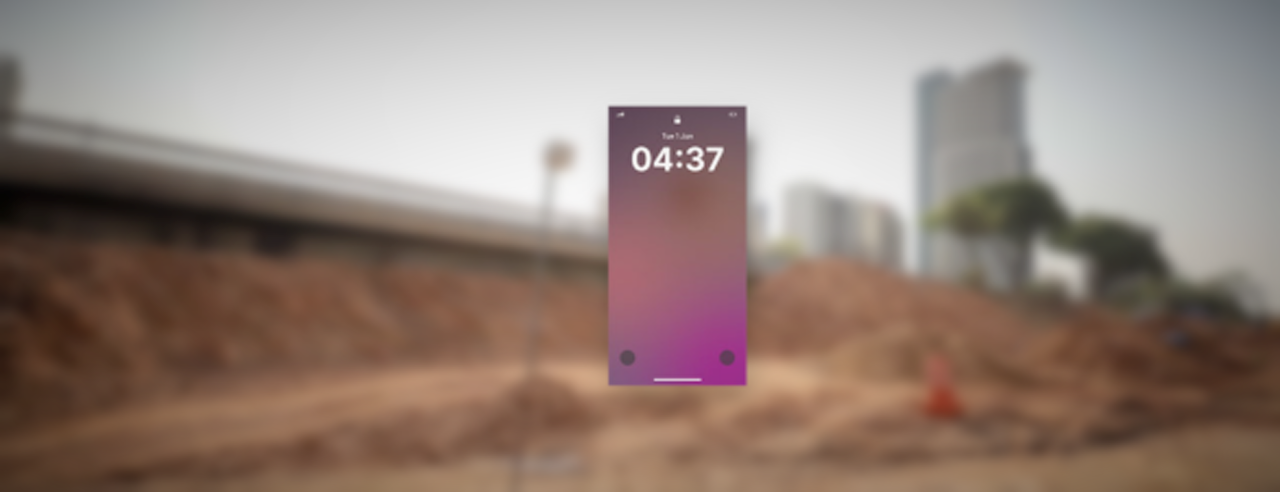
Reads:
4,37
